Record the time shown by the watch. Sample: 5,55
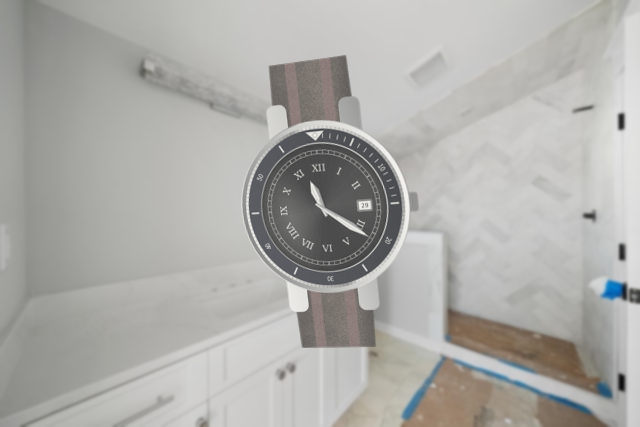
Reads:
11,21
